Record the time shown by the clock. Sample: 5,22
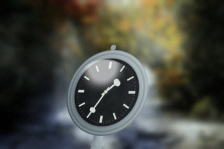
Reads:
1,35
